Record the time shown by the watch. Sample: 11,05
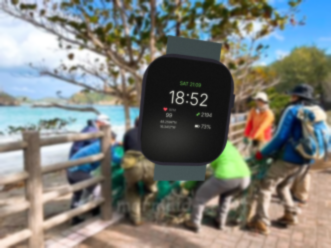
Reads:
18,52
